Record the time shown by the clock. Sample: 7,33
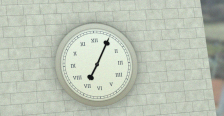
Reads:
7,05
